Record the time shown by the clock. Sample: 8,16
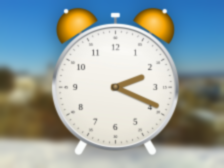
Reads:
2,19
